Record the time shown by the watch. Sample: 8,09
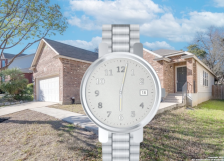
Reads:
6,02
